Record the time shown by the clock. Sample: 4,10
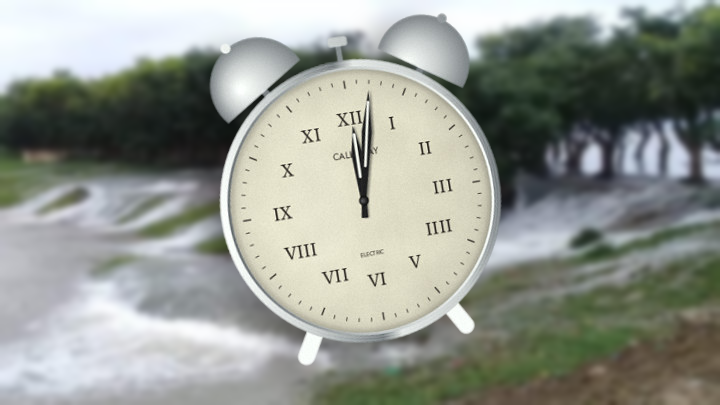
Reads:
12,02
